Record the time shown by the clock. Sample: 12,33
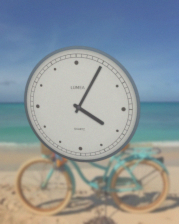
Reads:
4,05
